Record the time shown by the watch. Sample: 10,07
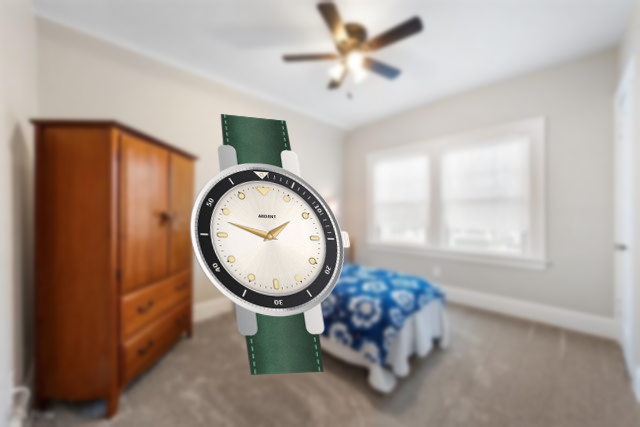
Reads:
1,48
